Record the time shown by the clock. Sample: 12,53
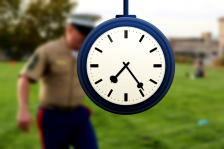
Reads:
7,24
